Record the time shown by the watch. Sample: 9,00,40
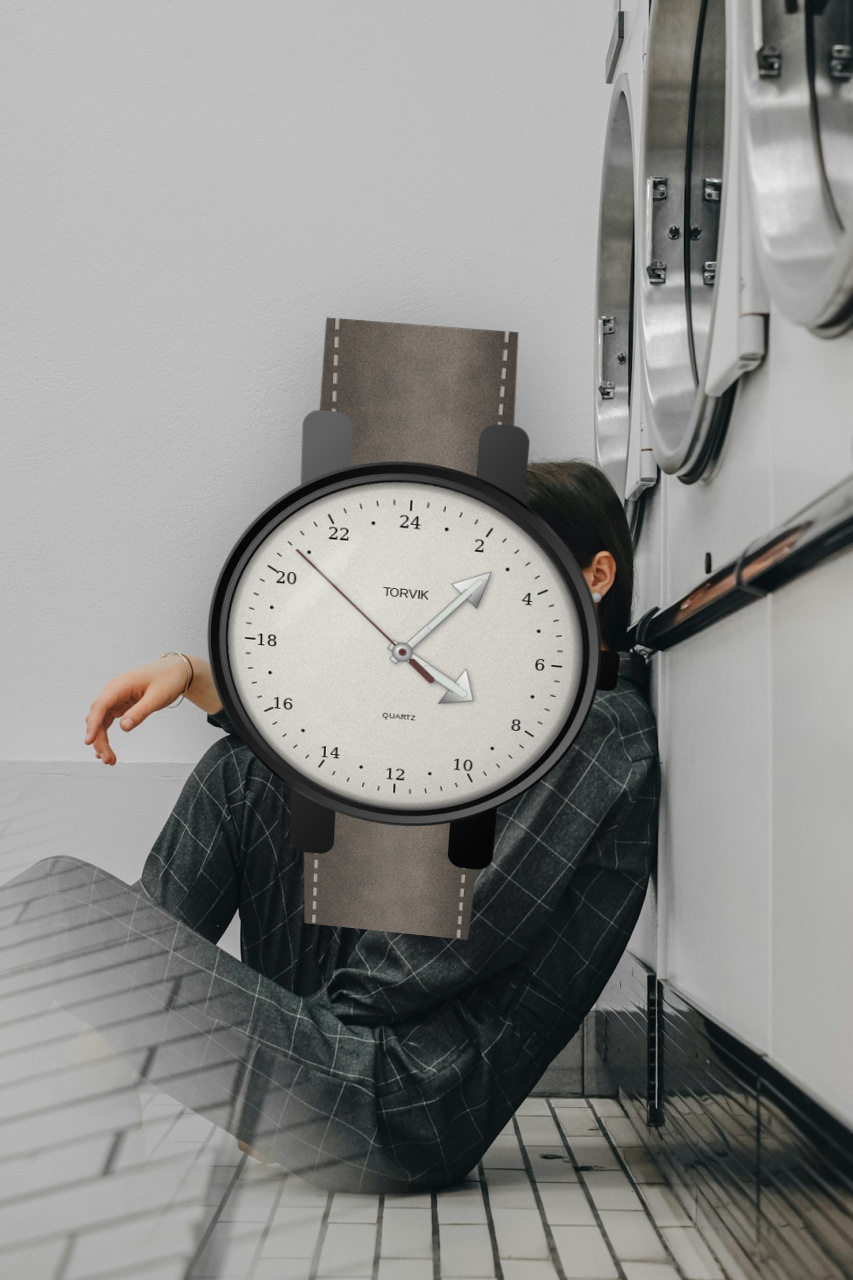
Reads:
8,06,52
